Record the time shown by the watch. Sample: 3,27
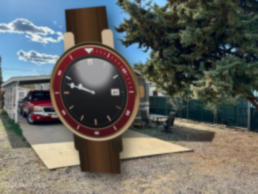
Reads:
9,48
